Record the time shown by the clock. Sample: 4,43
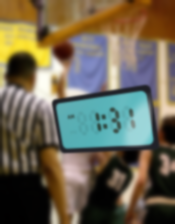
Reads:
1,31
